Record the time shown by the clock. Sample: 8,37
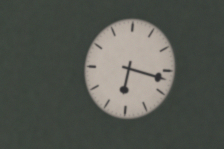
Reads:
6,17
